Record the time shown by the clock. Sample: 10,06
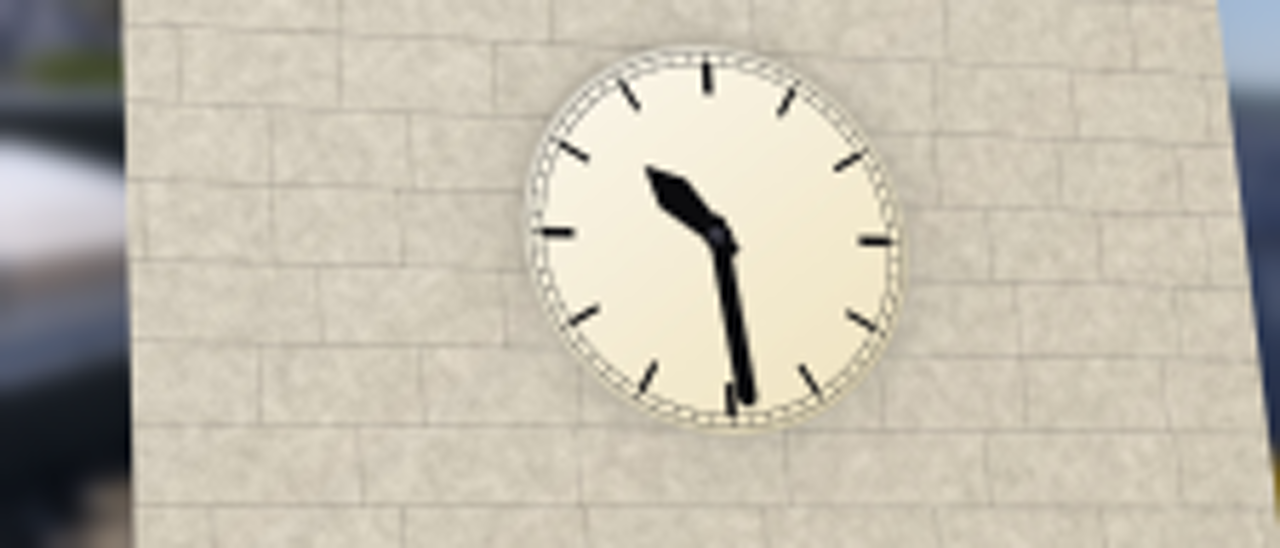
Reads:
10,29
